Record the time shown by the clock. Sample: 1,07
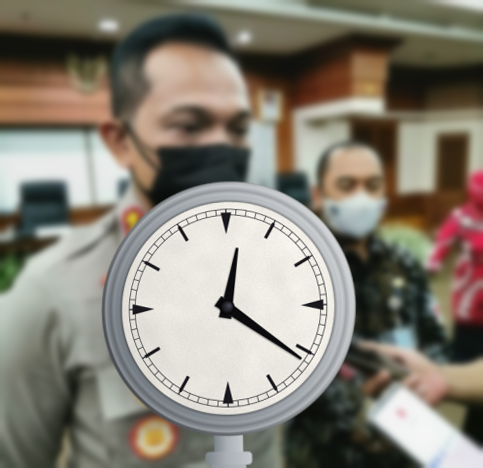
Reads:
12,21
